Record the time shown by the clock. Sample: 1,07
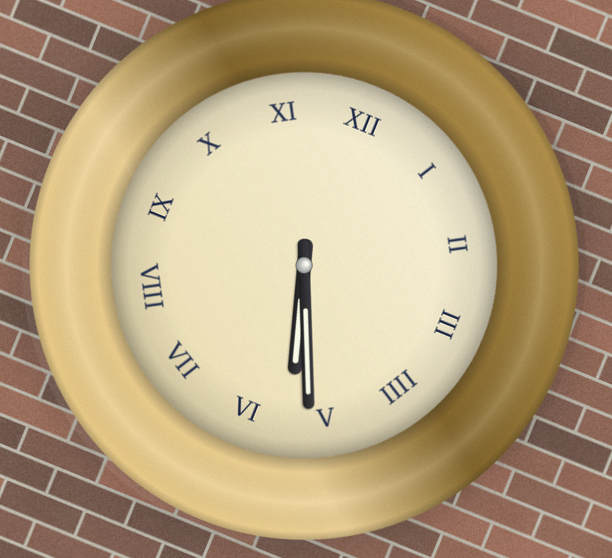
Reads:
5,26
